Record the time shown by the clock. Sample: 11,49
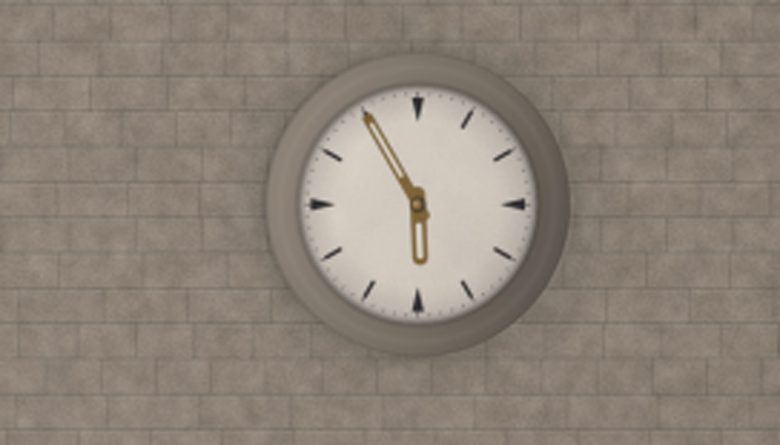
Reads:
5,55
